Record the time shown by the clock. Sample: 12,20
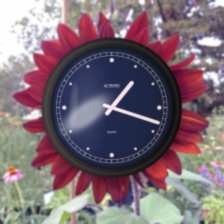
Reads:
1,18
